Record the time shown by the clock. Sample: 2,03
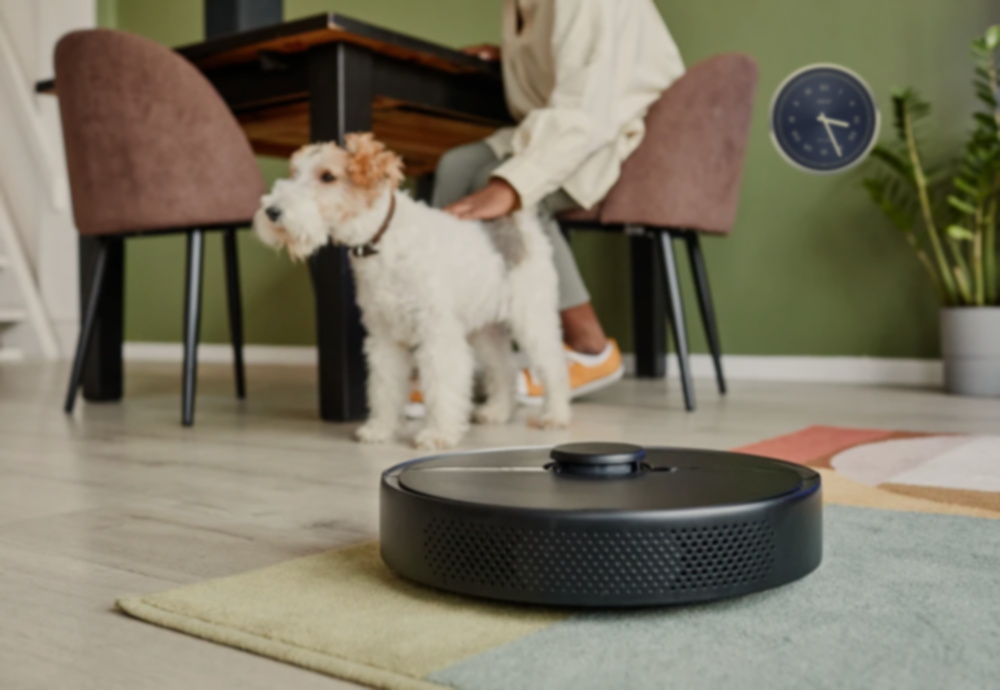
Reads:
3,26
